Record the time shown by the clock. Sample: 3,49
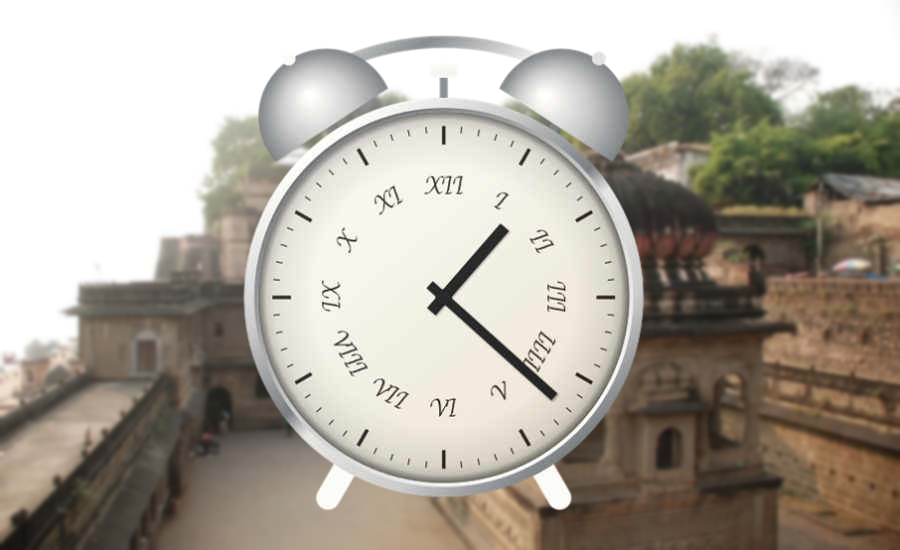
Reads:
1,22
